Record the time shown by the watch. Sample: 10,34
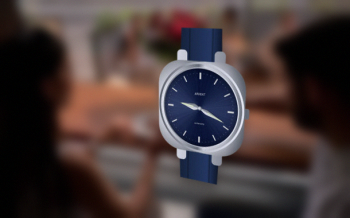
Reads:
9,19
